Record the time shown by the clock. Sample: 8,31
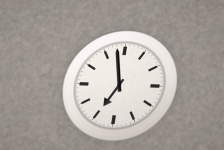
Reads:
6,58
